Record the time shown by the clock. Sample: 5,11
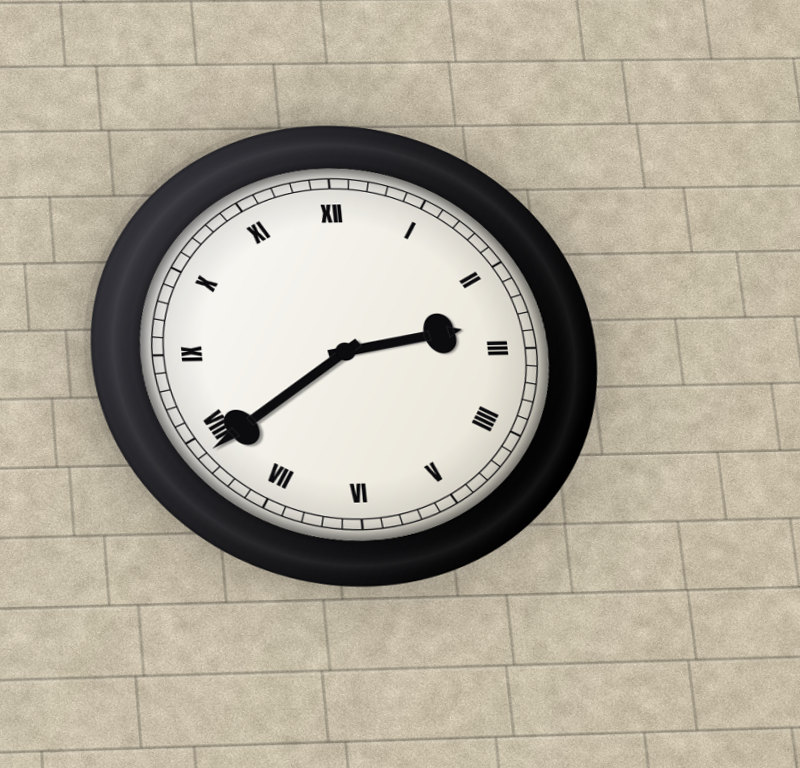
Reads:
2,39
